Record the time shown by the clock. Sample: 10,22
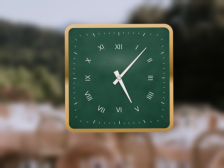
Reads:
5,07
